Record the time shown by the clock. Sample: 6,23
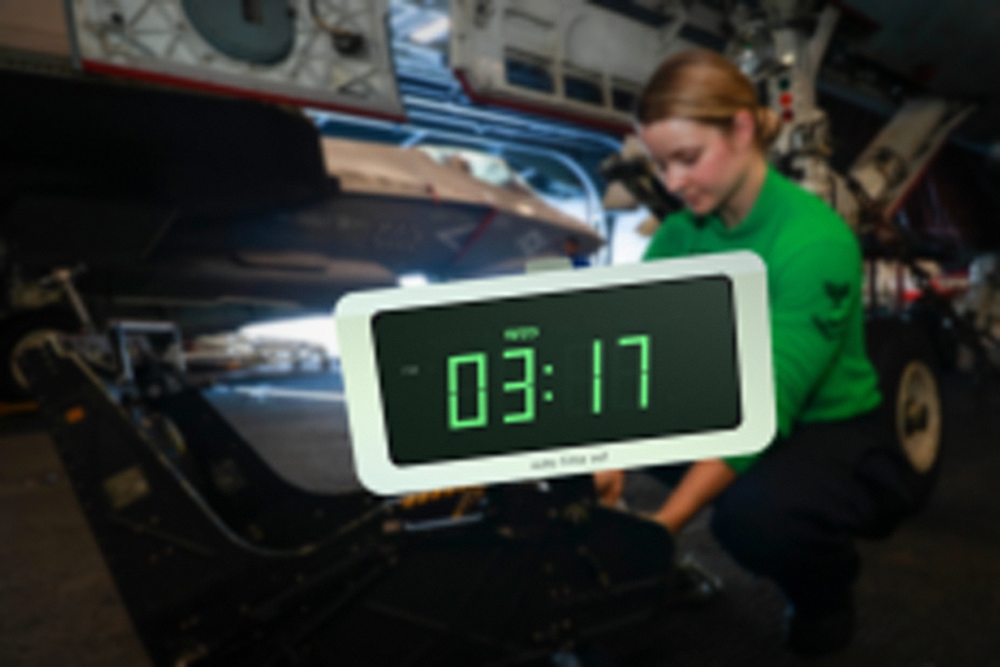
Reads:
3,17
